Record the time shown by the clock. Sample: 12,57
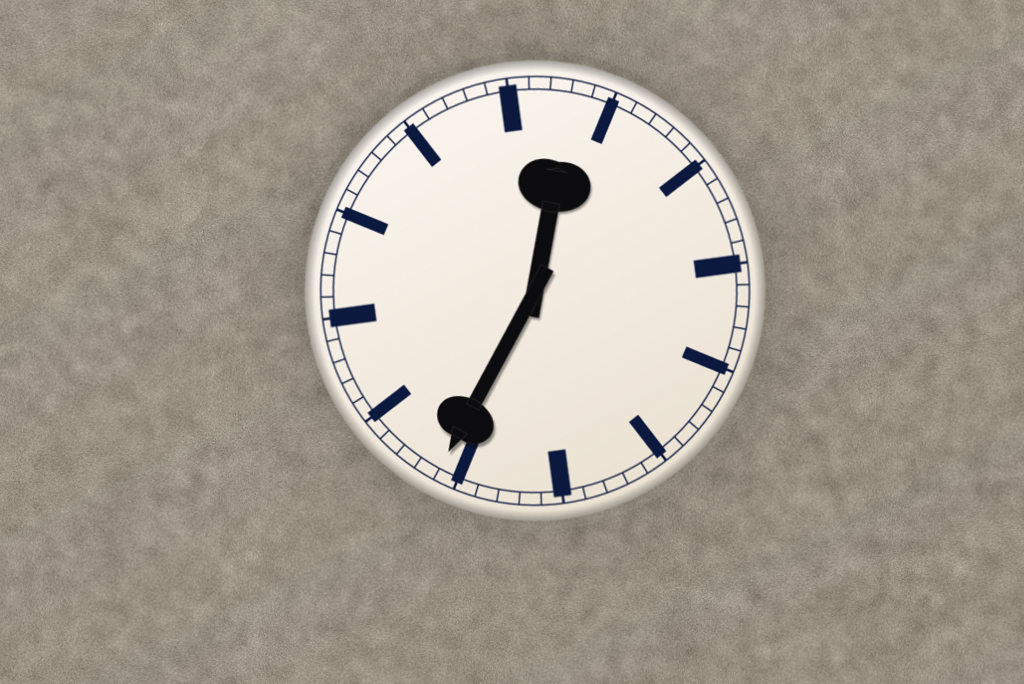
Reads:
12,36
